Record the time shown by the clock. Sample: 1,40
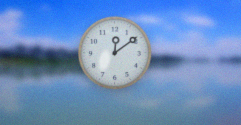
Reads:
12,09
